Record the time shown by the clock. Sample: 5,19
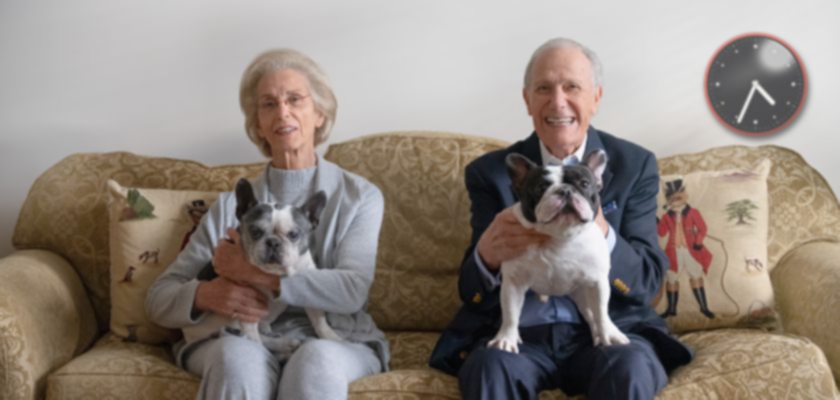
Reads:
4,34
